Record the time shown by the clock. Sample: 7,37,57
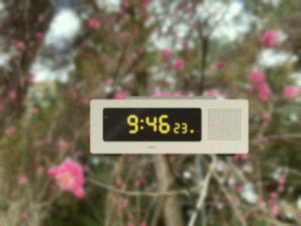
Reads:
9,46,23
